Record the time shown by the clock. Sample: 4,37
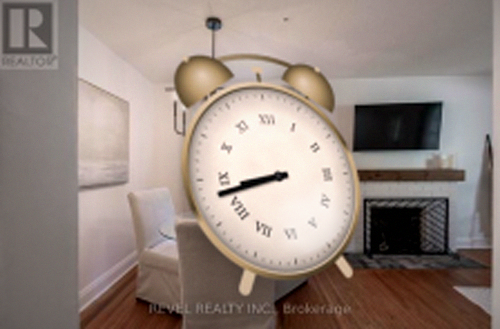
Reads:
8,43
